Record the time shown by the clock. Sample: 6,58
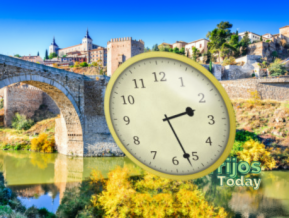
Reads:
2,27
